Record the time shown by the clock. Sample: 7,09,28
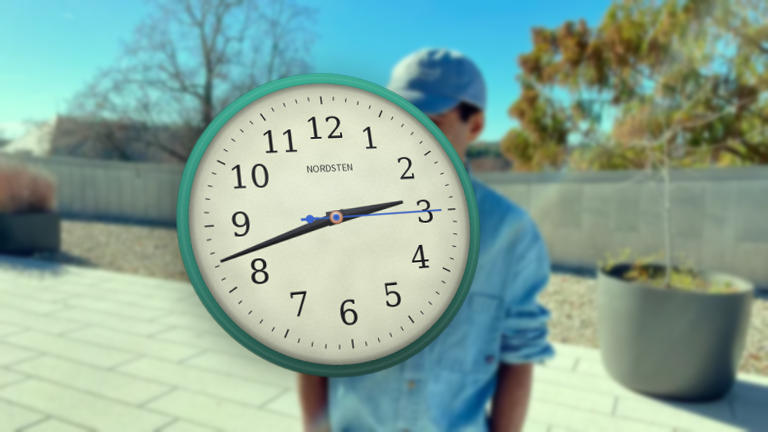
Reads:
2,42,15
